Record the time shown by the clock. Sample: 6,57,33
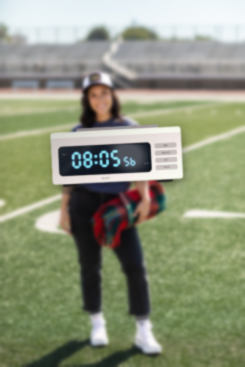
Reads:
8,05,56
